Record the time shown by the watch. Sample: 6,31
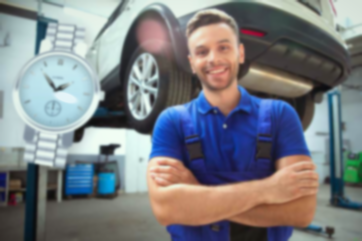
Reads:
1,53
